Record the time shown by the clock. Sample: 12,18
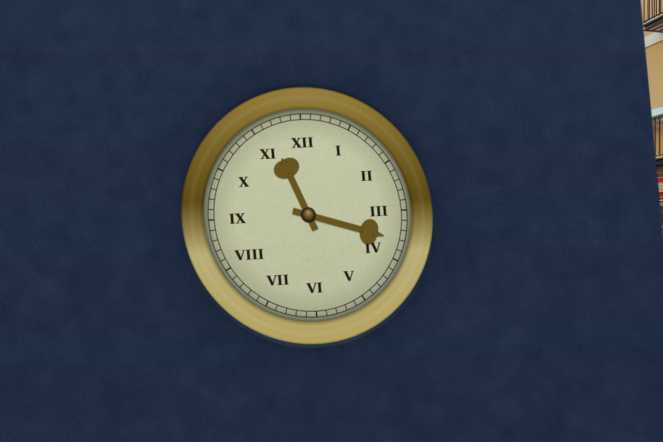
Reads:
11,18
